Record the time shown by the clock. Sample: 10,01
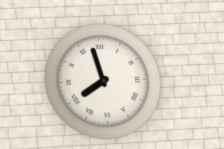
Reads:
7,58
